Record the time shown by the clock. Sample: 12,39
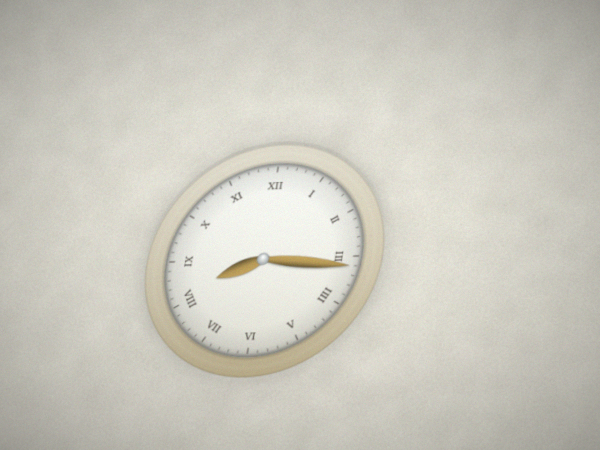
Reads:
8,16
